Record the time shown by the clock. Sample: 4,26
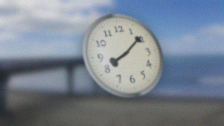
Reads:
8,09
